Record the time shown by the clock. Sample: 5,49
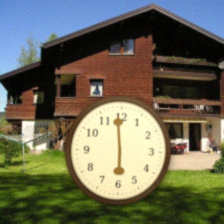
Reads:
5,59
